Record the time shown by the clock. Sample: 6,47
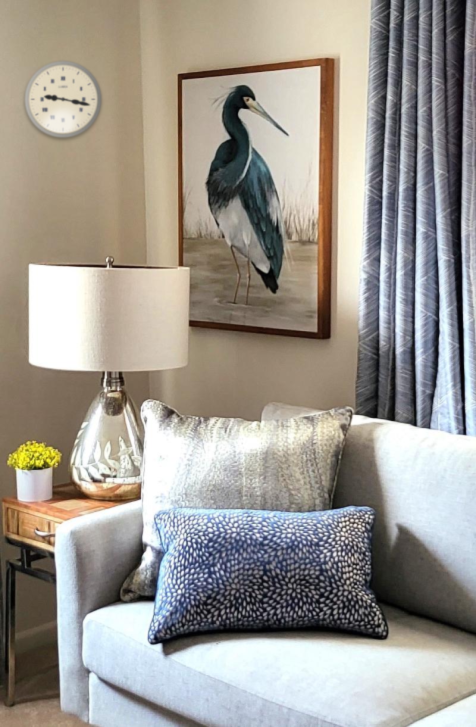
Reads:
9,17
